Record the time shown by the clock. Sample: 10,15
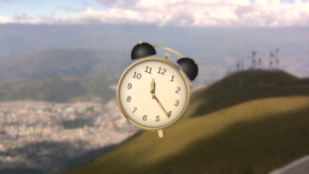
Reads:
11,21
